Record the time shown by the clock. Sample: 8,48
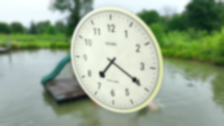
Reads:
7,20
